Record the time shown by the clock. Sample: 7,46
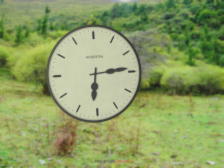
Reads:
6,14
